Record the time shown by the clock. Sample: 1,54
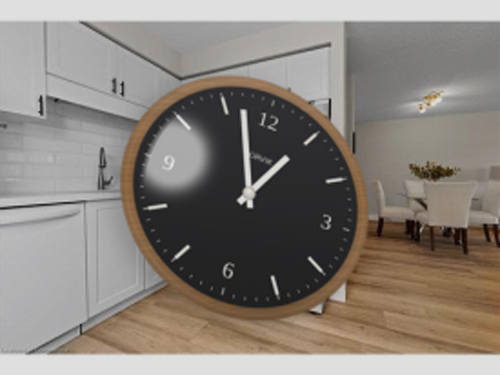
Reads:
12,57
